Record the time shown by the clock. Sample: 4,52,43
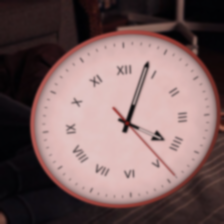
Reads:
4,03,24
